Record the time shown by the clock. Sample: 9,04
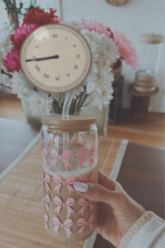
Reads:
8,44
